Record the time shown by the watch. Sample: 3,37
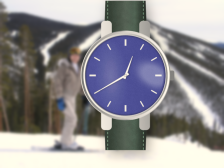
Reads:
12,40
